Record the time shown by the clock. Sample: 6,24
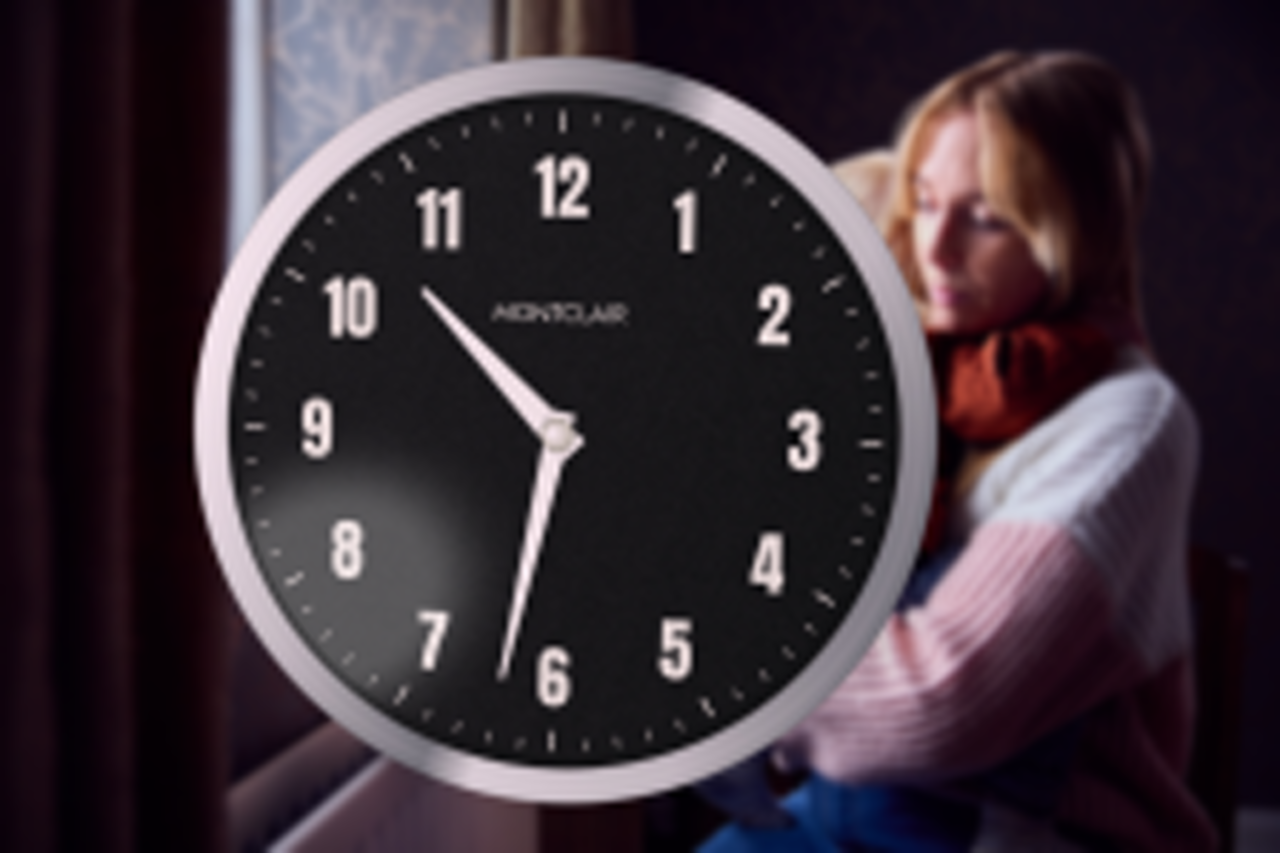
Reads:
10,32
